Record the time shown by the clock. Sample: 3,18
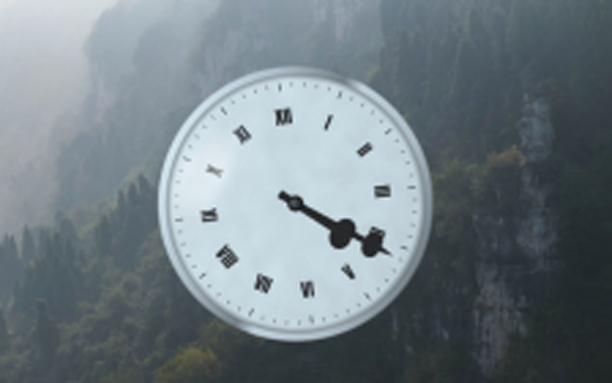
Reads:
4,21
